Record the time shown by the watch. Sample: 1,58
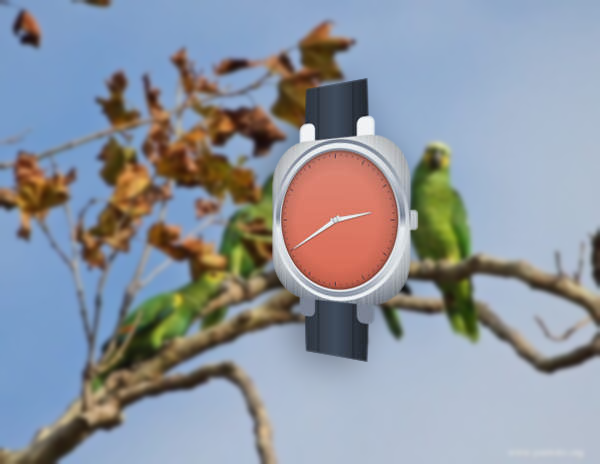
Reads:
2,40
